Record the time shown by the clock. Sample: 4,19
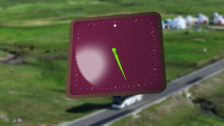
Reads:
5,27
